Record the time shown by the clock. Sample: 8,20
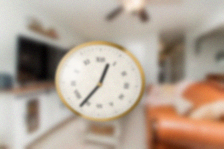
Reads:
12,36
